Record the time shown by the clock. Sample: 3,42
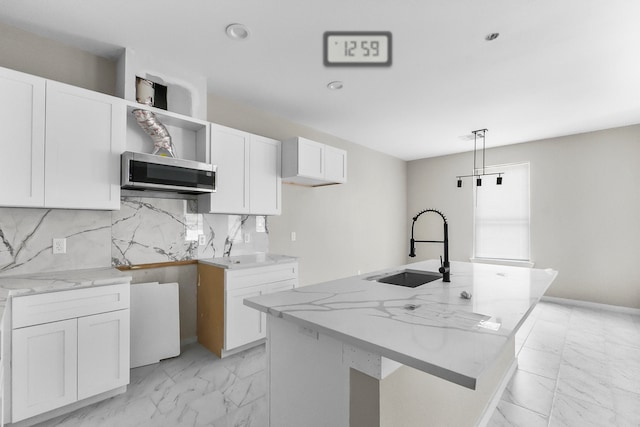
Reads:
12,59
